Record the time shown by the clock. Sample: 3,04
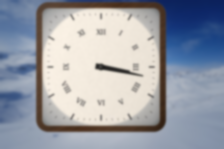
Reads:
3,17
